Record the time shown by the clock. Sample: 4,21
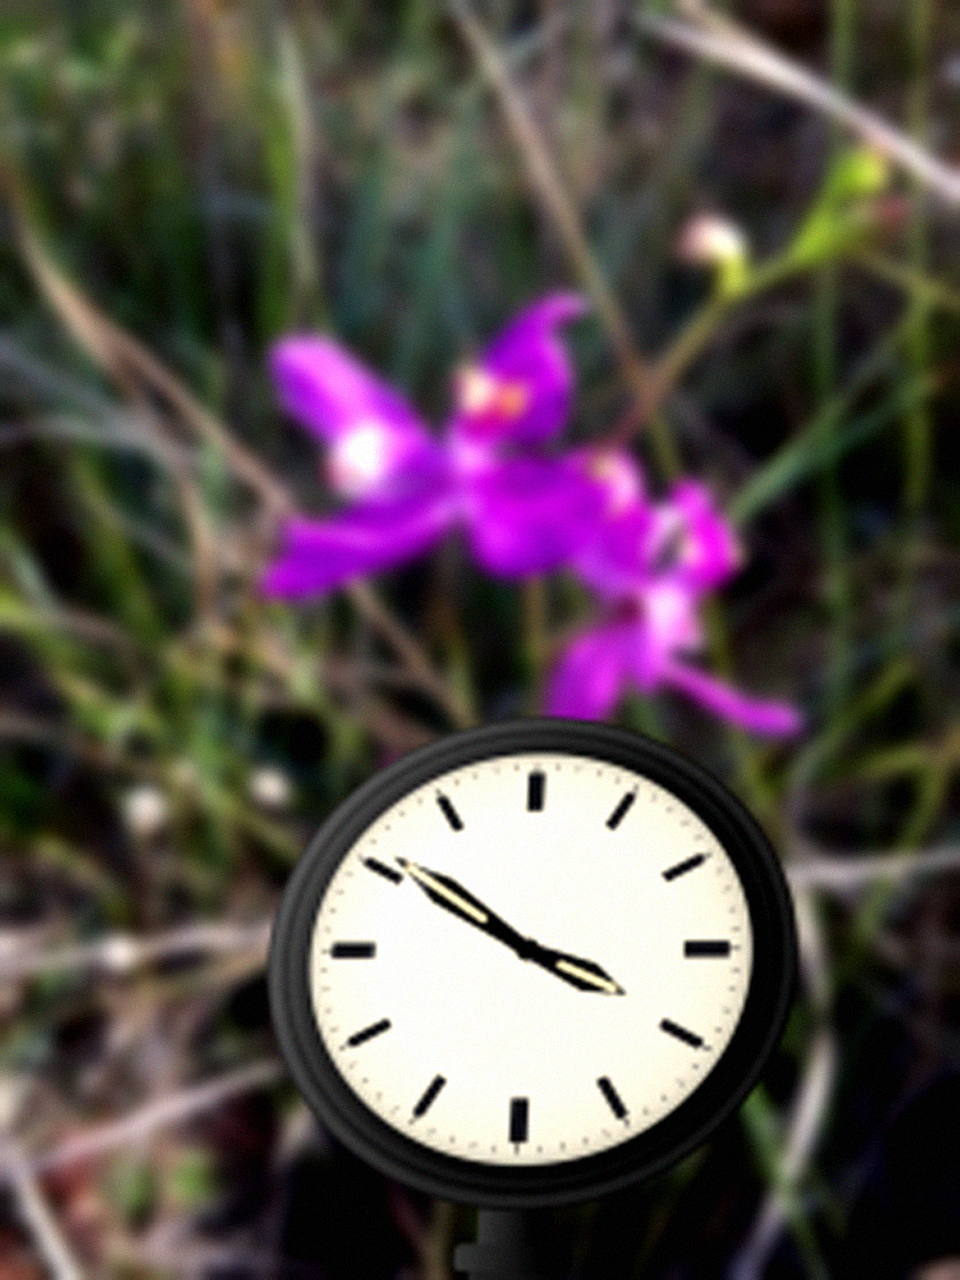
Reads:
3,51
